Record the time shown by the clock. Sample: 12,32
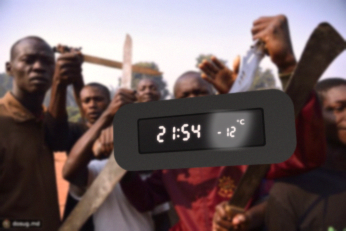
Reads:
21,54
